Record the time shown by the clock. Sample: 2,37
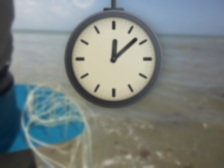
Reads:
12,08
